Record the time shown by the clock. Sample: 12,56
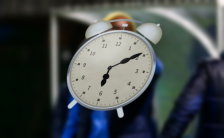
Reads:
6,09
